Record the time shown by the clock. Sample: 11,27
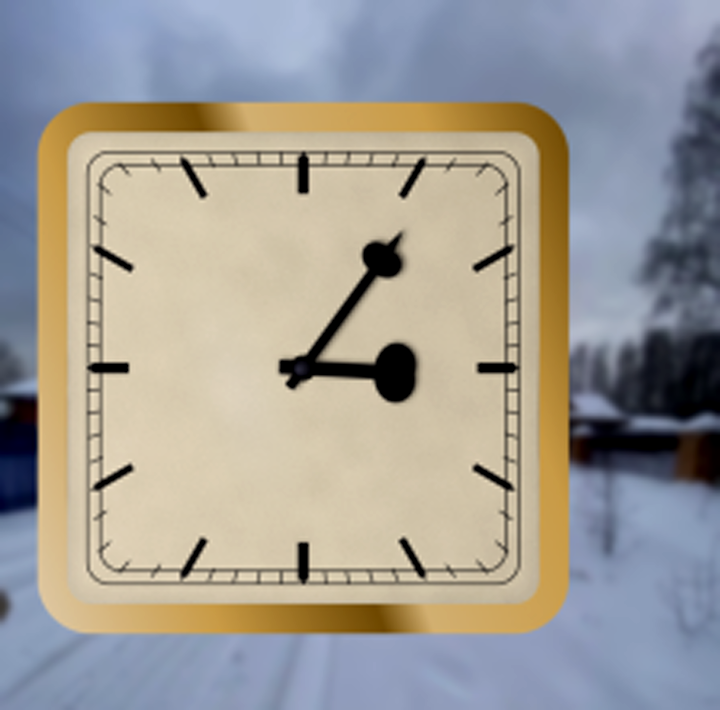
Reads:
3,06
